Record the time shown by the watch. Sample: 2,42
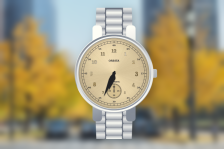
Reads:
6,34
